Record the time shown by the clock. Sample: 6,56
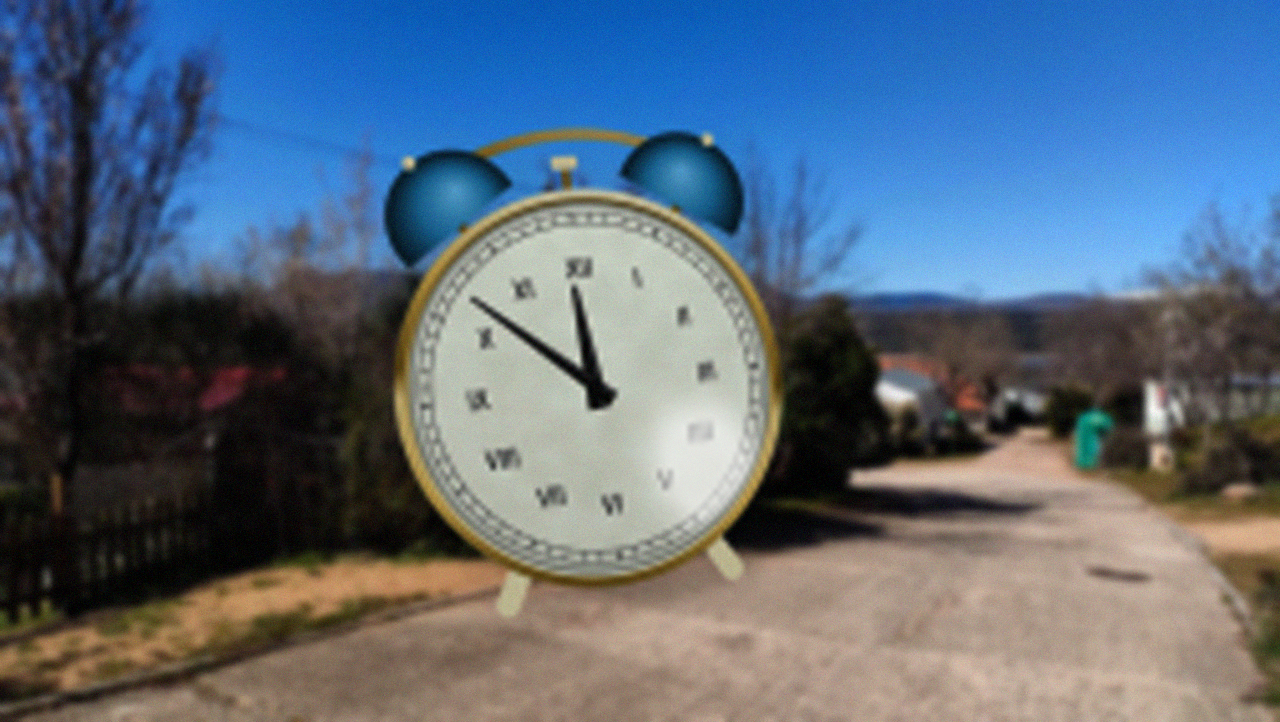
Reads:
11,52
